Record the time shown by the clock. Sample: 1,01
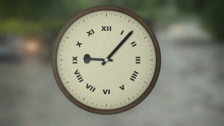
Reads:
9,07
